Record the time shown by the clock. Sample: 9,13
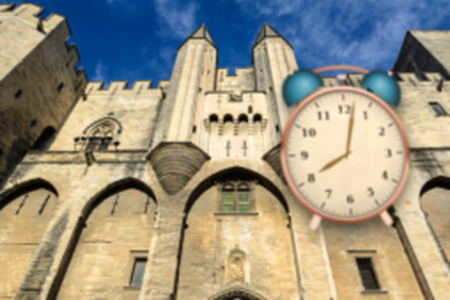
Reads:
8,02
